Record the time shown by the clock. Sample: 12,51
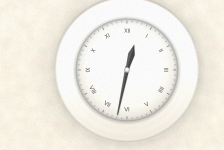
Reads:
12,32
